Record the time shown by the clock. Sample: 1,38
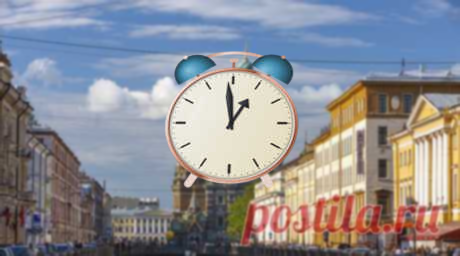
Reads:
12,59
